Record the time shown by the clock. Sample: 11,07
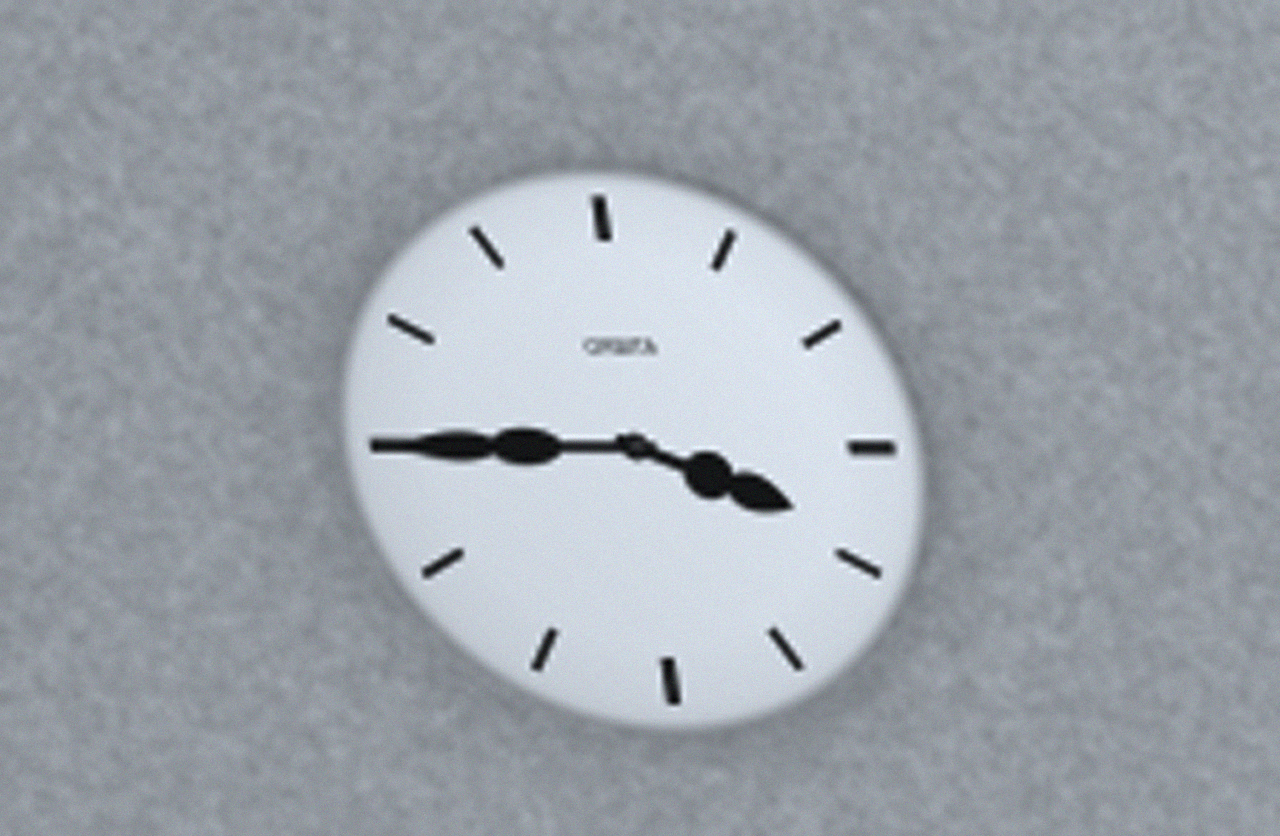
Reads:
3,45
